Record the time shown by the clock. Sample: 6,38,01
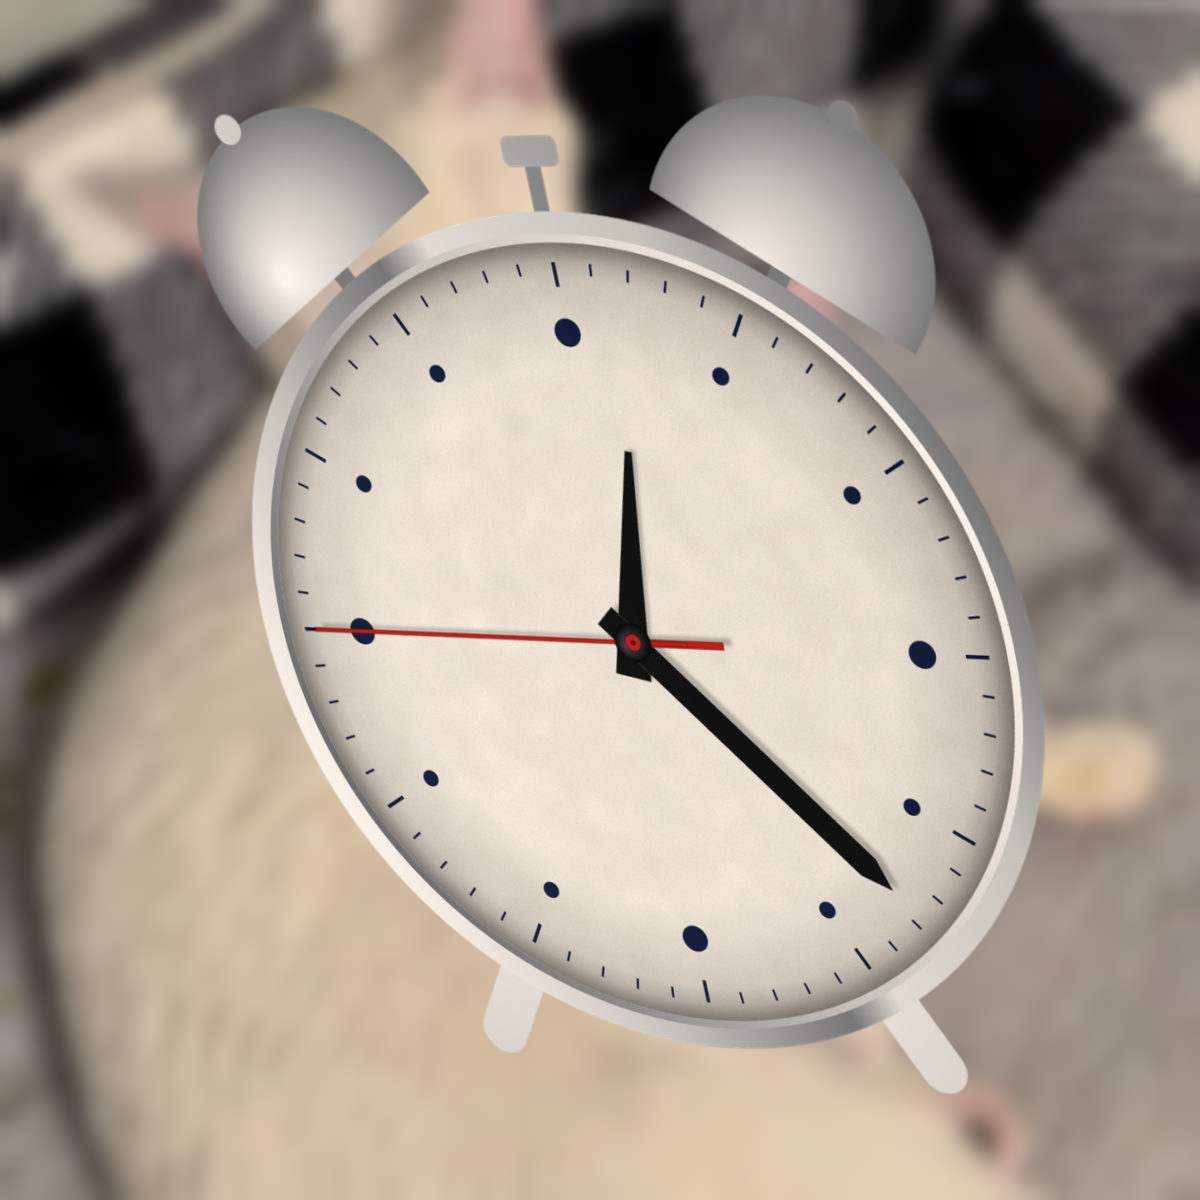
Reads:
12,22,45
